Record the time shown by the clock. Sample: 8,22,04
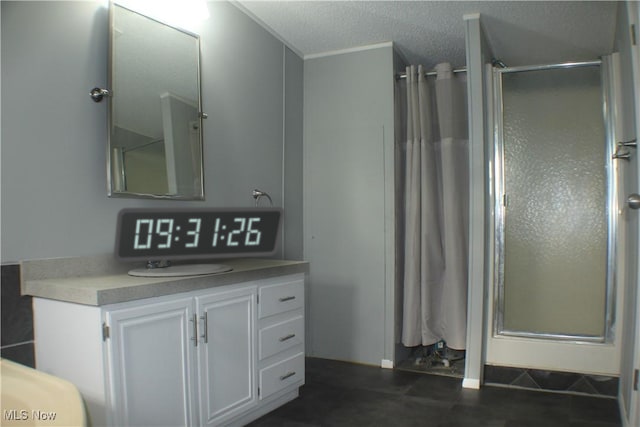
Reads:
9,31,26
